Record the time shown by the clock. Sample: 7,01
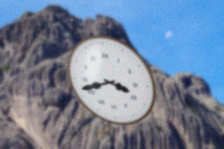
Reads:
3,42
